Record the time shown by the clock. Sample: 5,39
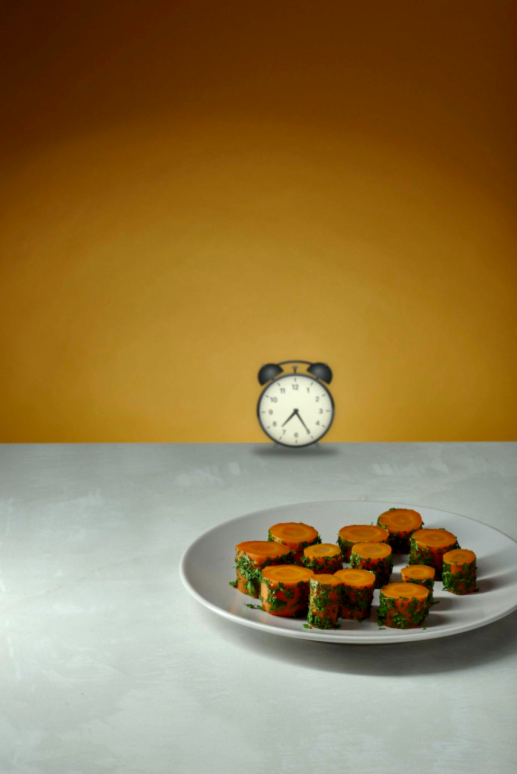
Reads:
7,25
